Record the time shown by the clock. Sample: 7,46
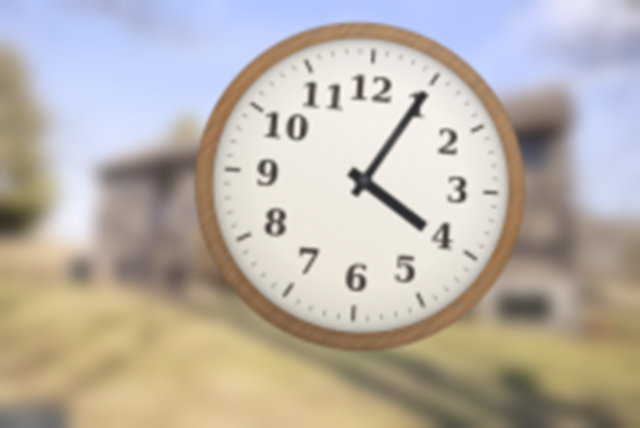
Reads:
4,05
